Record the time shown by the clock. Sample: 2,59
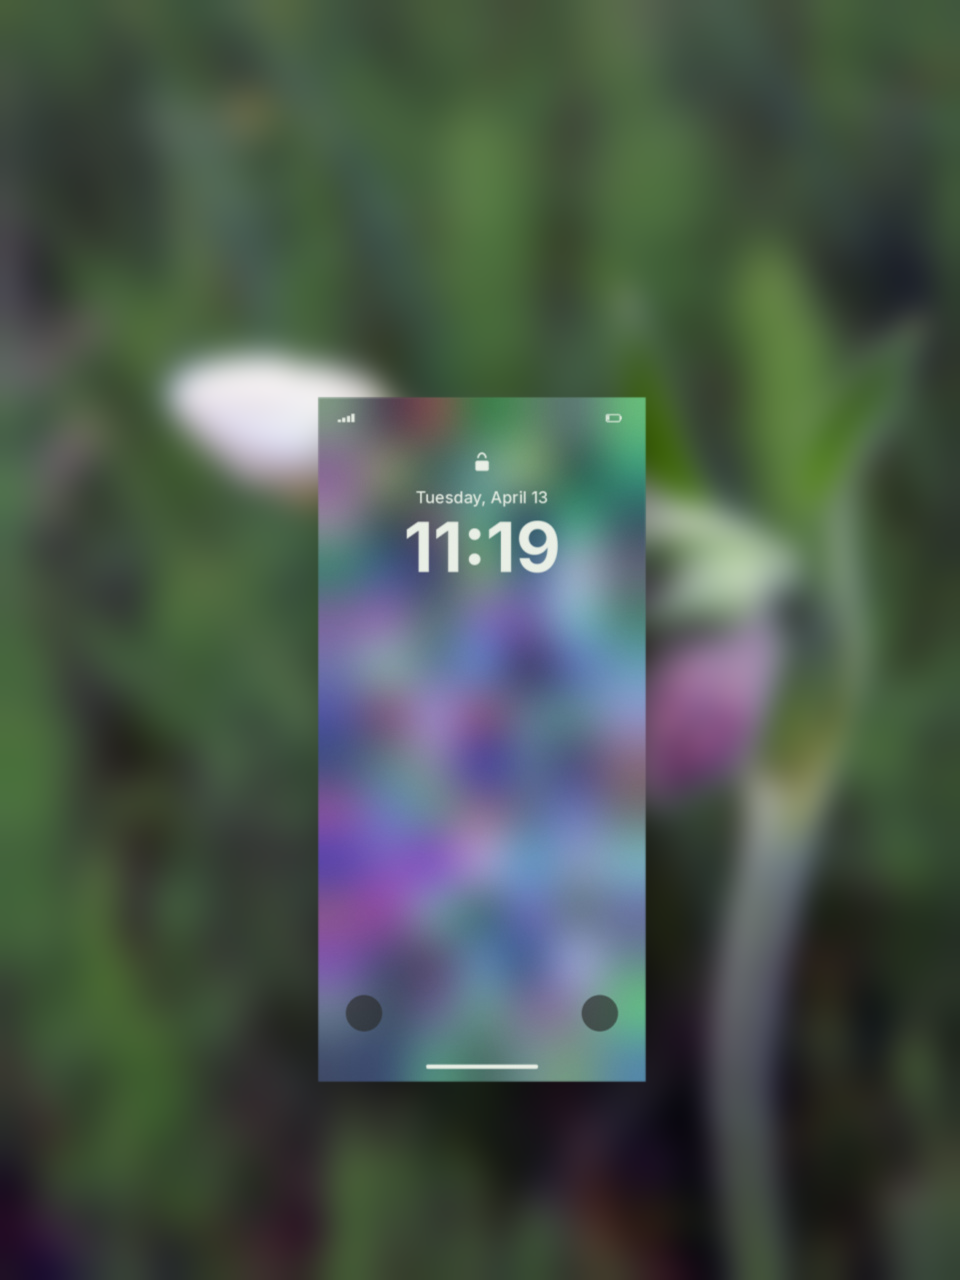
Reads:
11,19
